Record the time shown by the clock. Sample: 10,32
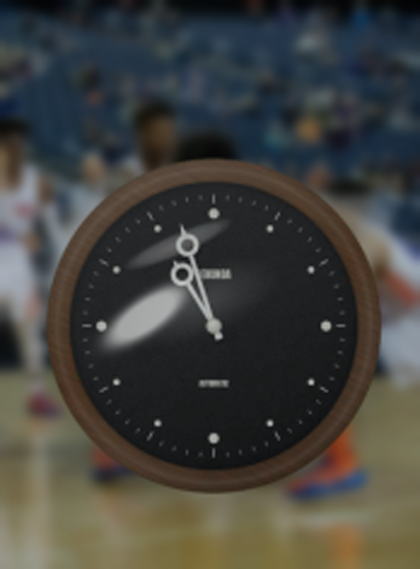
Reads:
10,57
